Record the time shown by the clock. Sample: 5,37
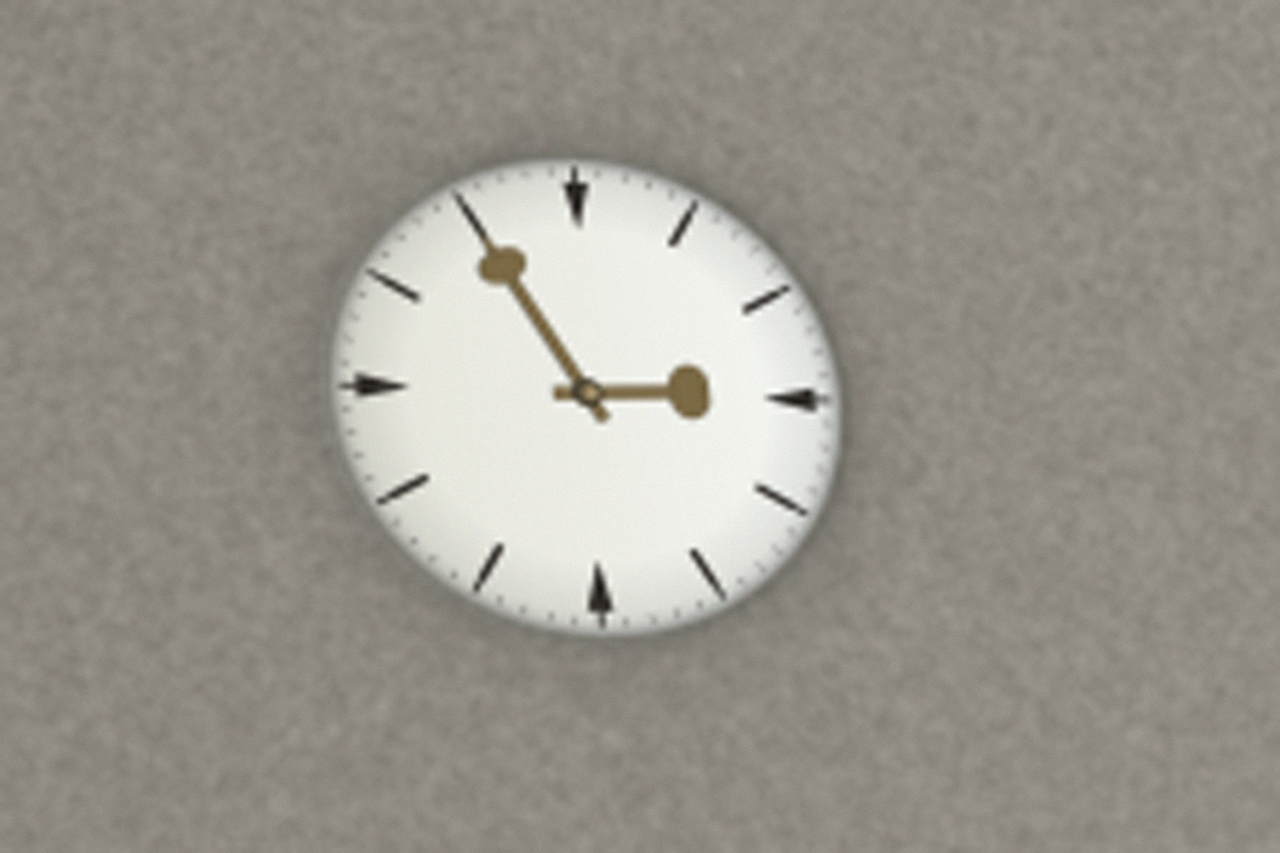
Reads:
2,55
